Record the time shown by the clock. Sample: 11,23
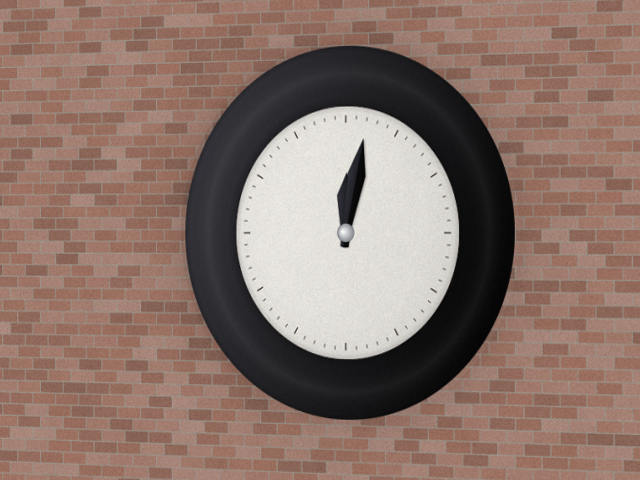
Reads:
12,02
